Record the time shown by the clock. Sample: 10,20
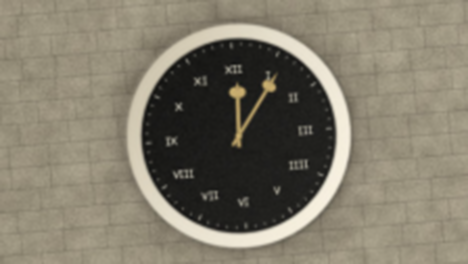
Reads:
12,06
